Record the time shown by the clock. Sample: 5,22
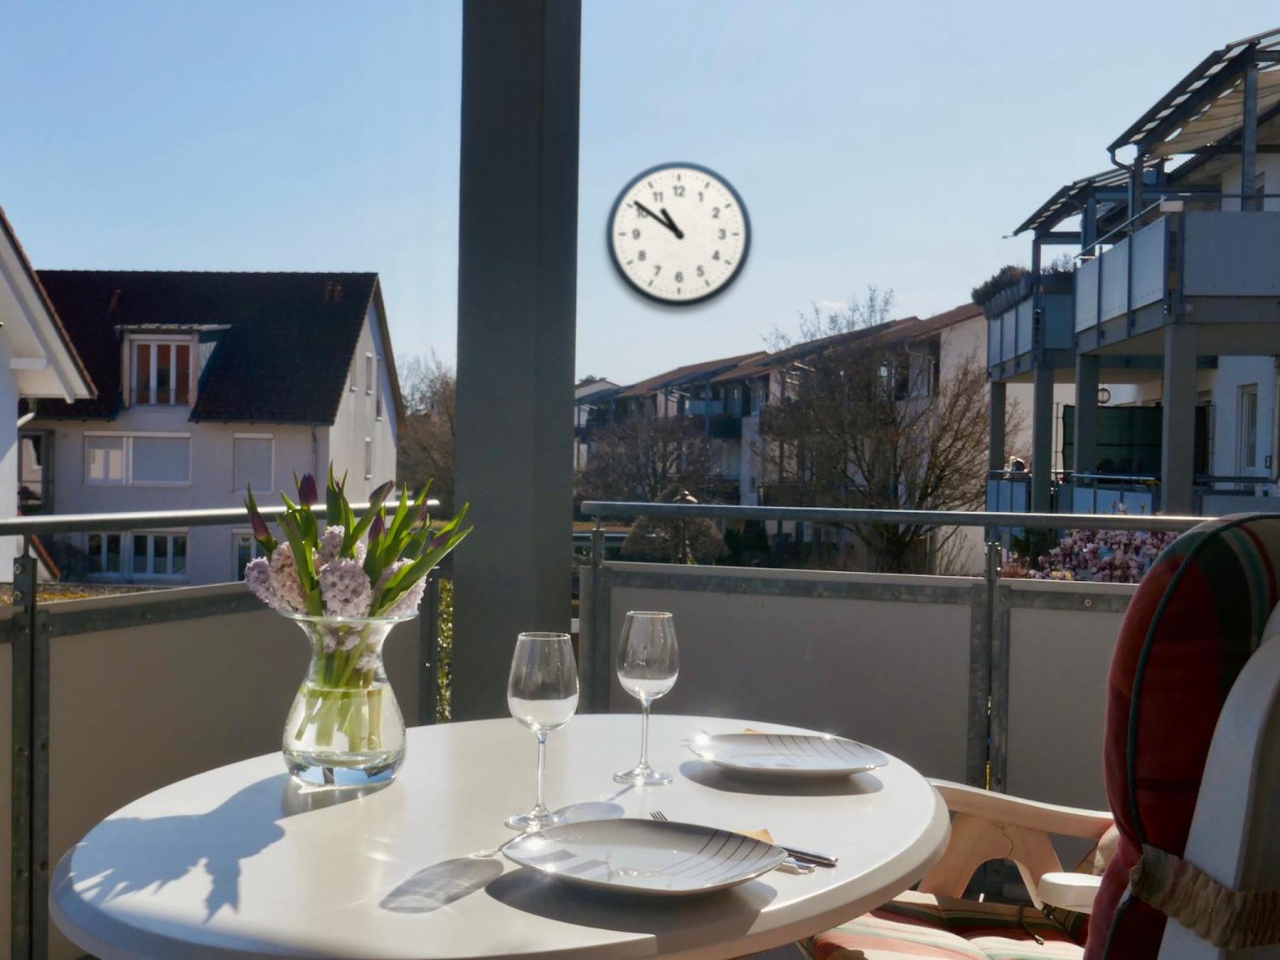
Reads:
10,51
